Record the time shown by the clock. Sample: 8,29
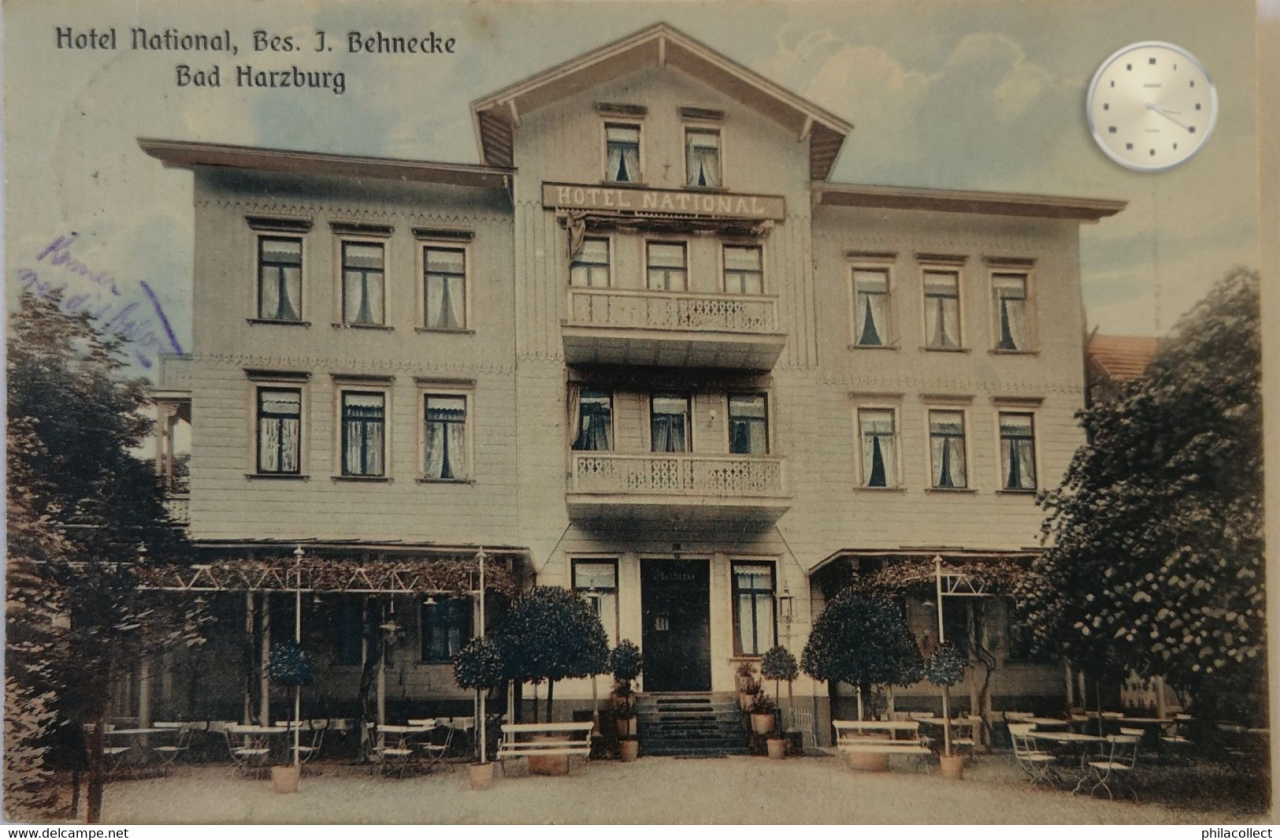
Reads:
3,20
